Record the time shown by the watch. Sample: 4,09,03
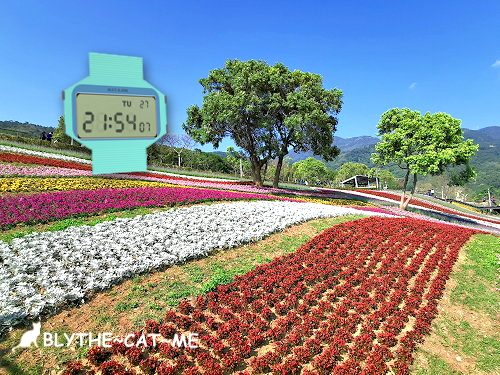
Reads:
21,54,07
